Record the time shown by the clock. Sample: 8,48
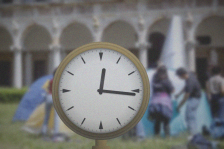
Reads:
12,16
